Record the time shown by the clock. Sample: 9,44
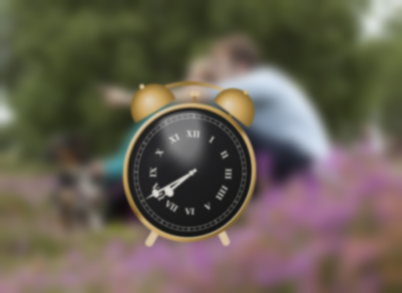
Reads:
7,40
